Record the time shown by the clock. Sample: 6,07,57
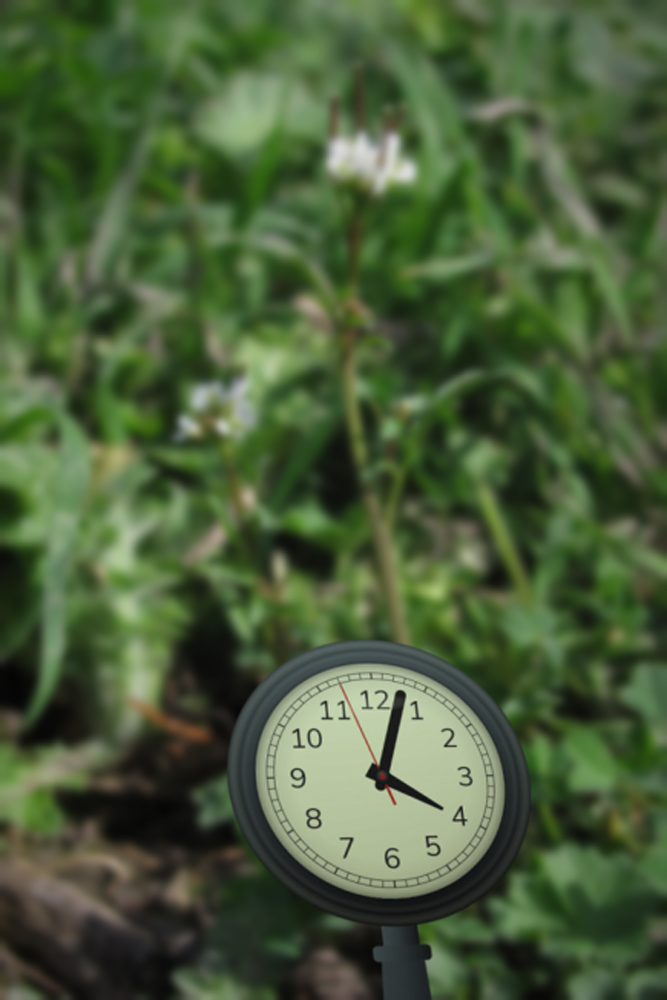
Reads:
4,02,57
